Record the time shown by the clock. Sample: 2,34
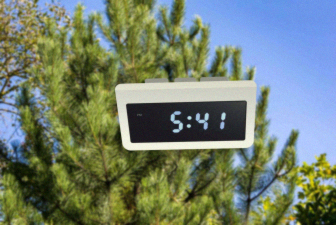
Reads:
5,41
